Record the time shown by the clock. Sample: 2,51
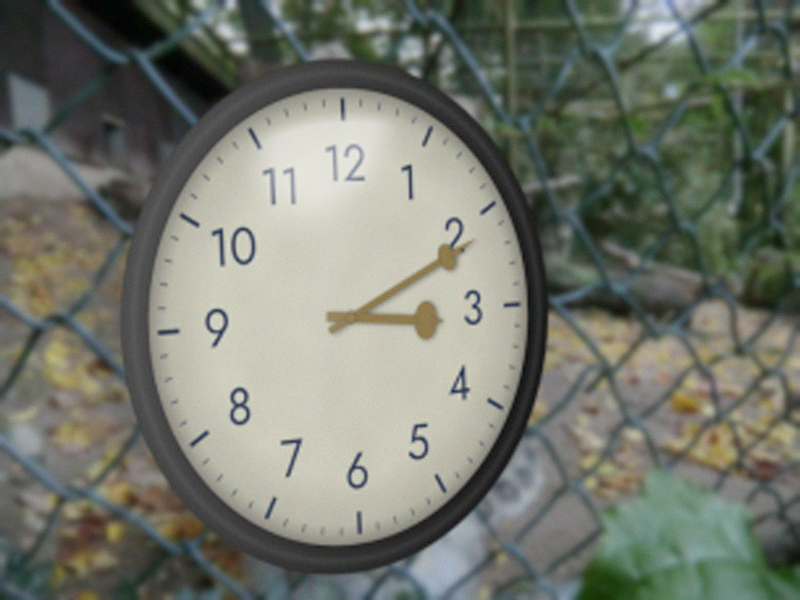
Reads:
3,11
